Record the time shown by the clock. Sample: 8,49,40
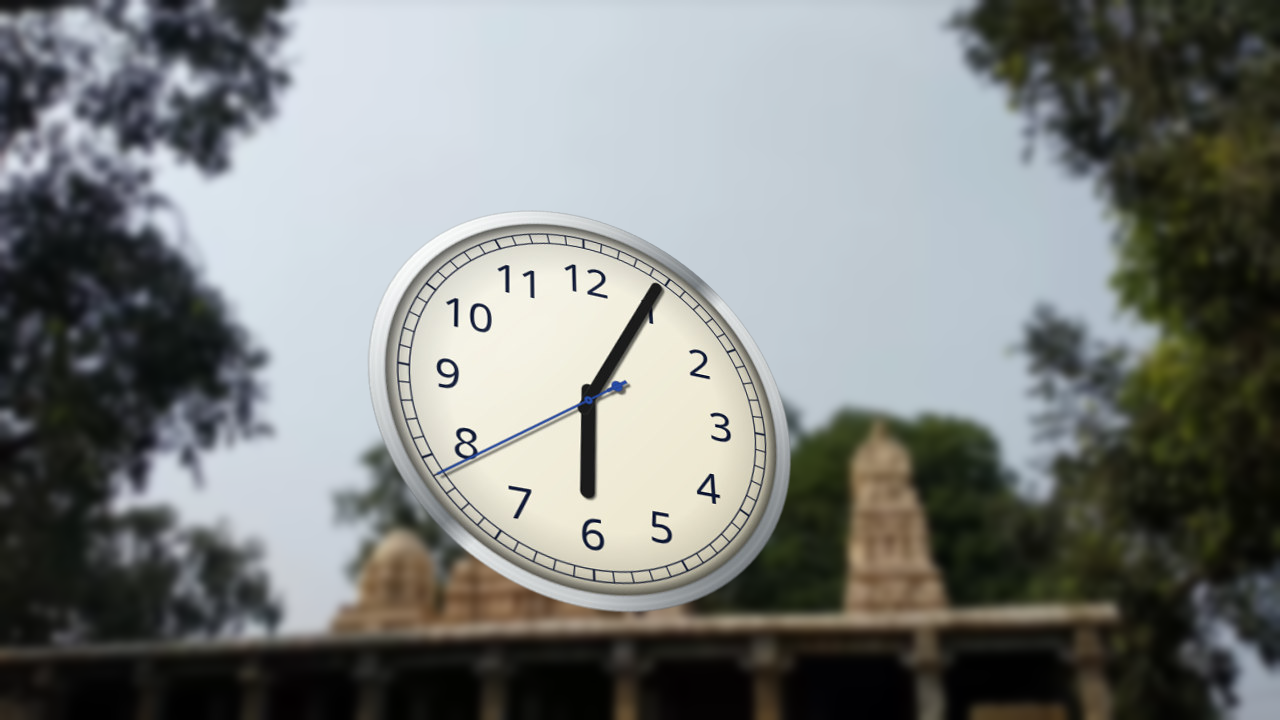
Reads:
6,04,39
